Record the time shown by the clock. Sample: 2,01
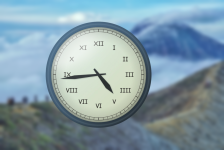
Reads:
4,44
